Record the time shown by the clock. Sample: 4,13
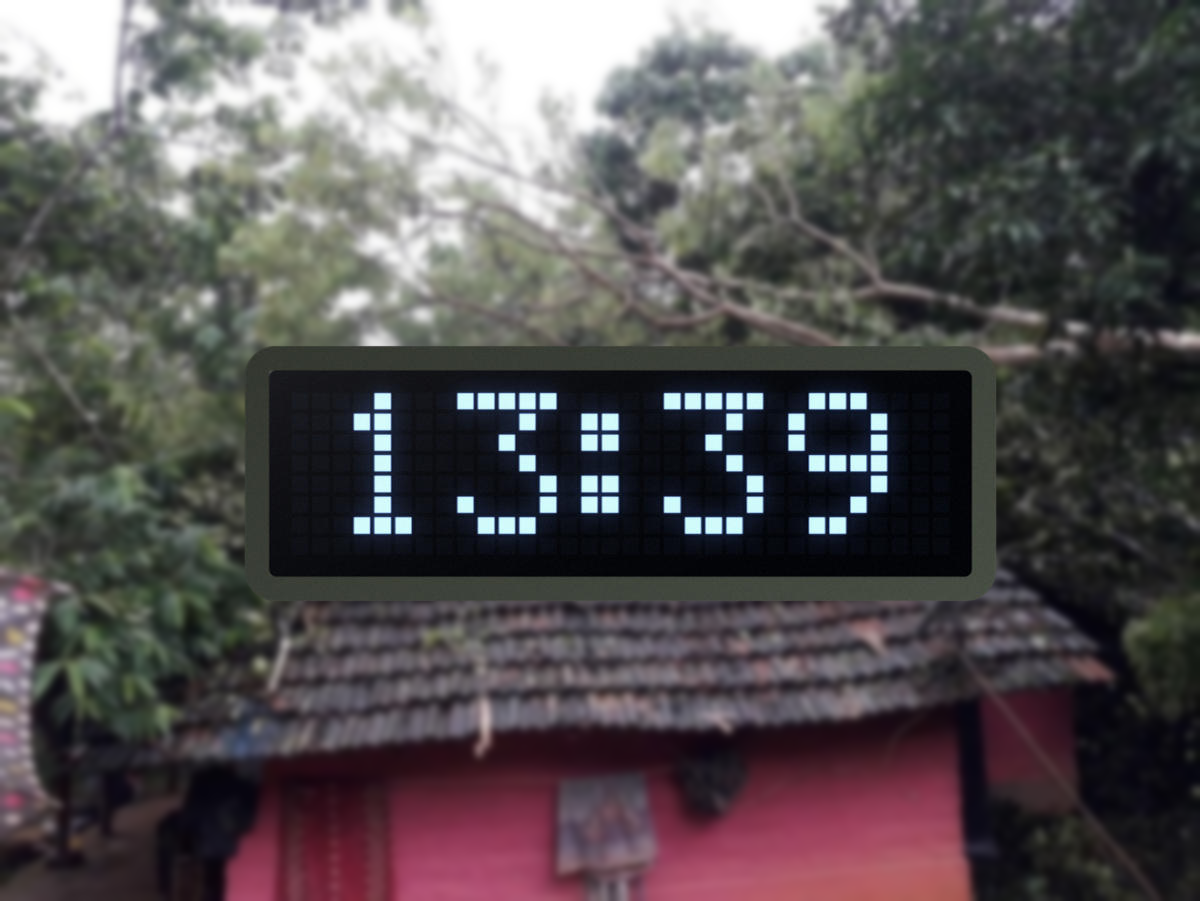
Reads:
13,39
